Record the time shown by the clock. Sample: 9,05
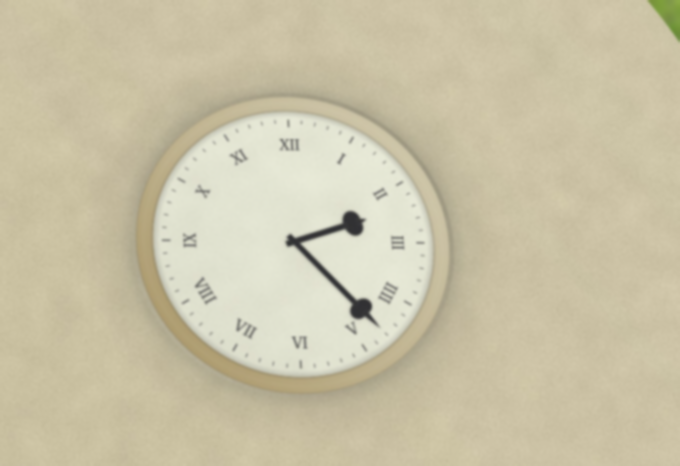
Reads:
2,23
